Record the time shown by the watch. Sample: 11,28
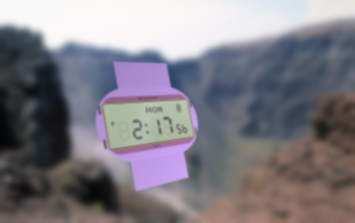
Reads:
2,17
